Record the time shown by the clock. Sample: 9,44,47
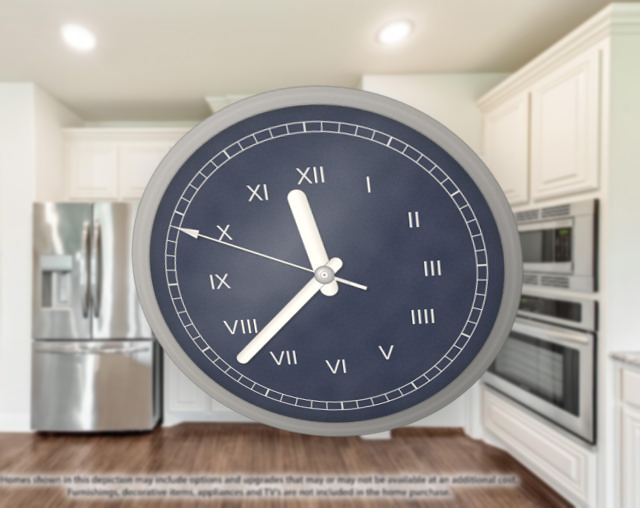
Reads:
11,37,49
